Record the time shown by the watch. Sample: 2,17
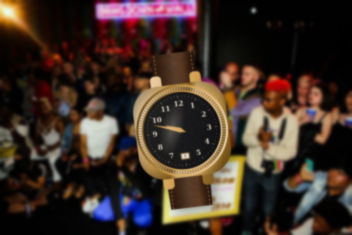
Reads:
9,48
